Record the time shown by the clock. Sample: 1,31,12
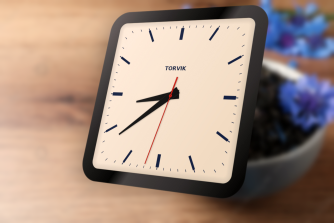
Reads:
8,38,32
